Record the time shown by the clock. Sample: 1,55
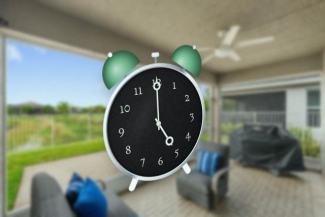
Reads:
5,00
